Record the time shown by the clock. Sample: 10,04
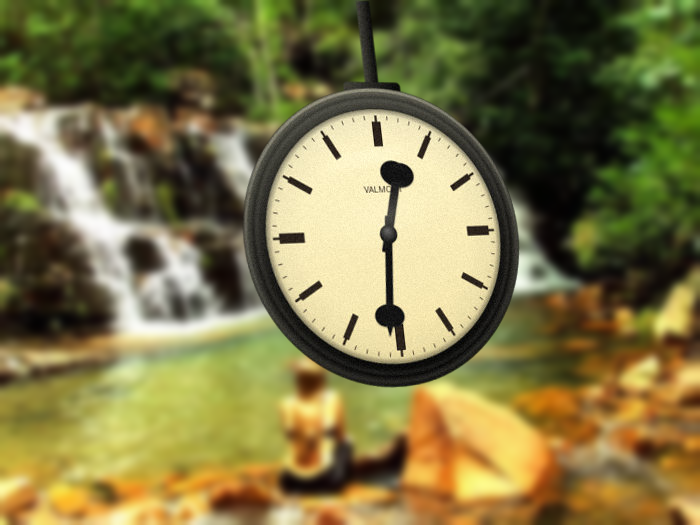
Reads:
12,31
